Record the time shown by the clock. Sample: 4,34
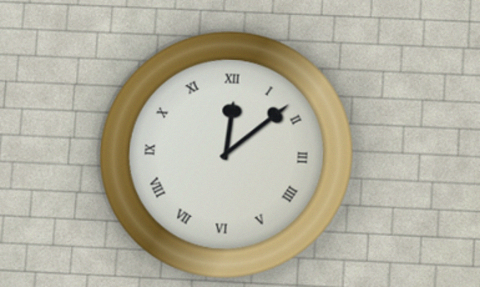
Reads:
12,08
